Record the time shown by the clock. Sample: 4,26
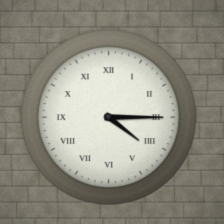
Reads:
4,15
